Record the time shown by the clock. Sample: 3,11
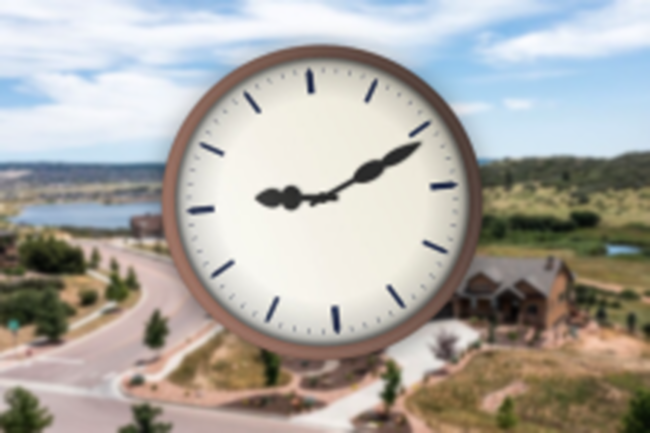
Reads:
9,11
